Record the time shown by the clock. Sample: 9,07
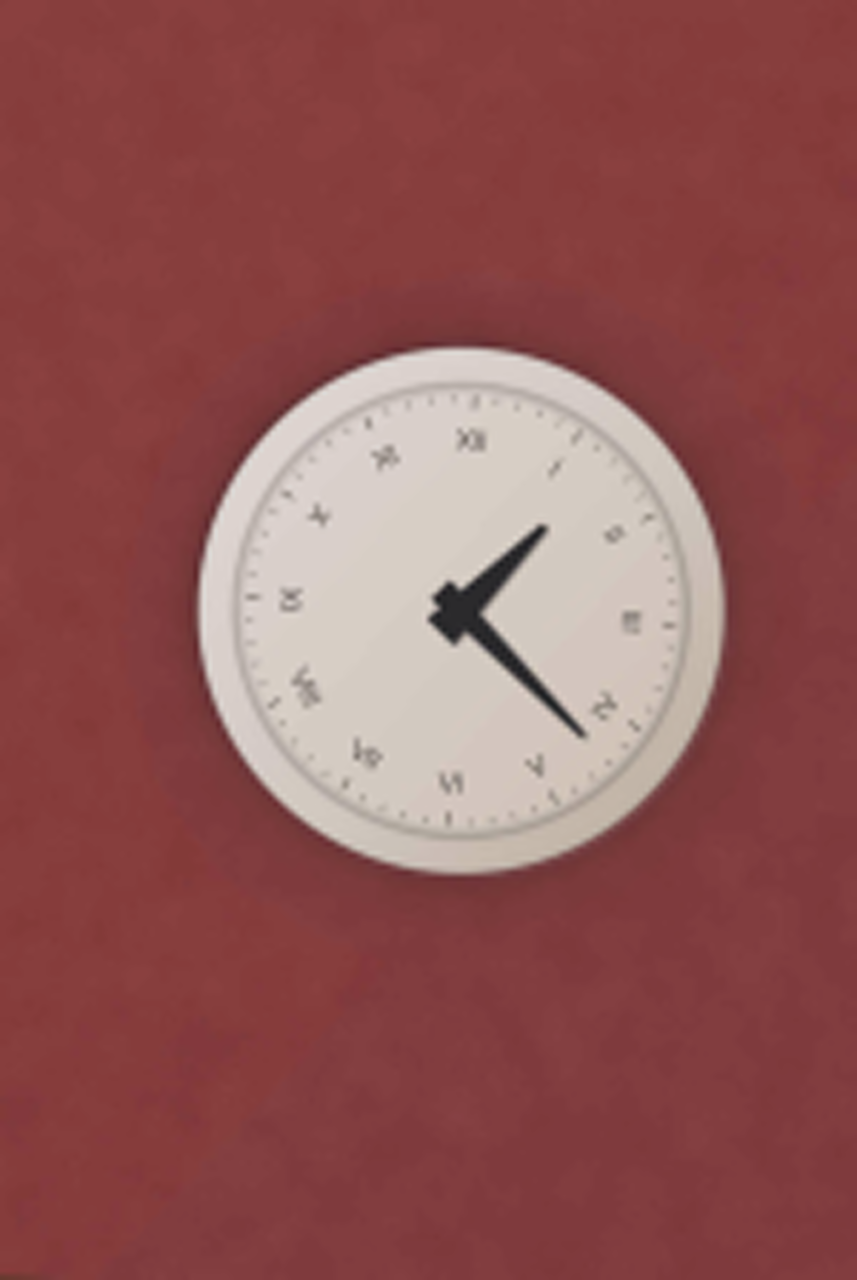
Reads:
1,22
